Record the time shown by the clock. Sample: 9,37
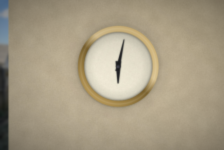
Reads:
6,02
